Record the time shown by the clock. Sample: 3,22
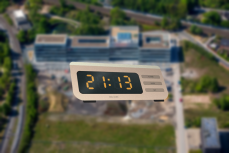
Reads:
21,13
